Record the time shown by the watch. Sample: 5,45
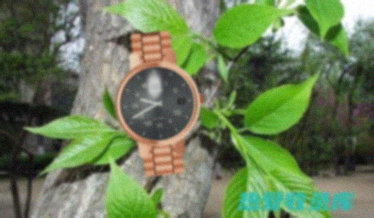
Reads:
9,41
